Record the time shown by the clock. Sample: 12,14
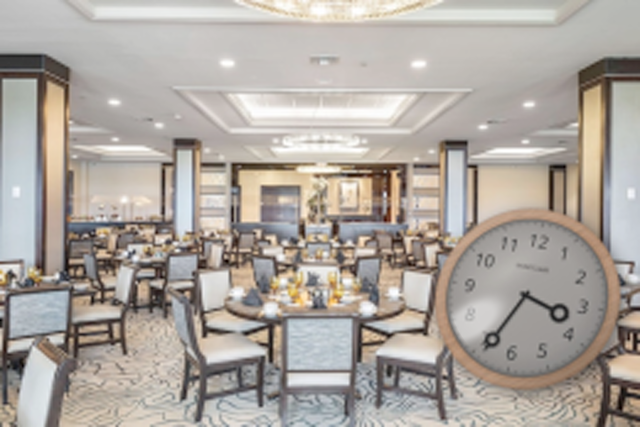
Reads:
3,34
